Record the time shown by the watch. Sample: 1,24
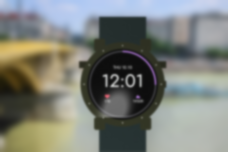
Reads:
12,01
